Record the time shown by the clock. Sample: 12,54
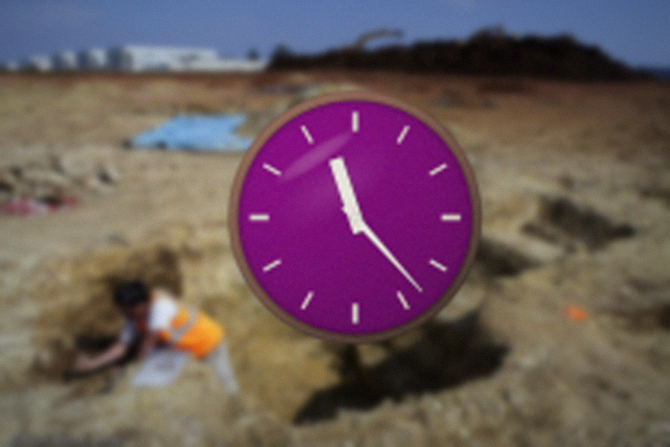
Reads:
11,23
